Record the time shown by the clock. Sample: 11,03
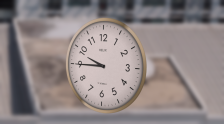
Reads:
9,45
